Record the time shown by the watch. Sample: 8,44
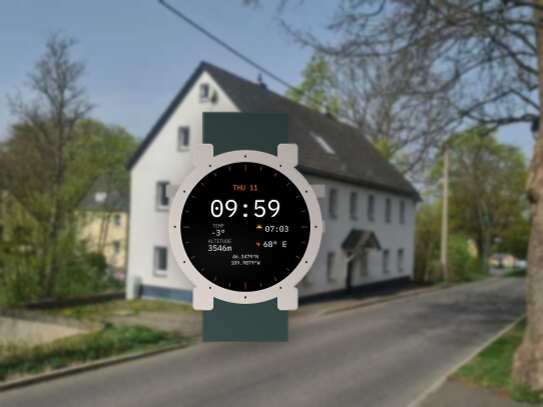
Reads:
9,59
